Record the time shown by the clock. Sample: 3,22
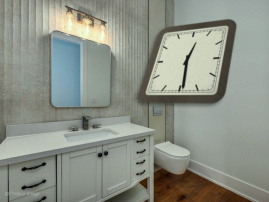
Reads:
12,29
